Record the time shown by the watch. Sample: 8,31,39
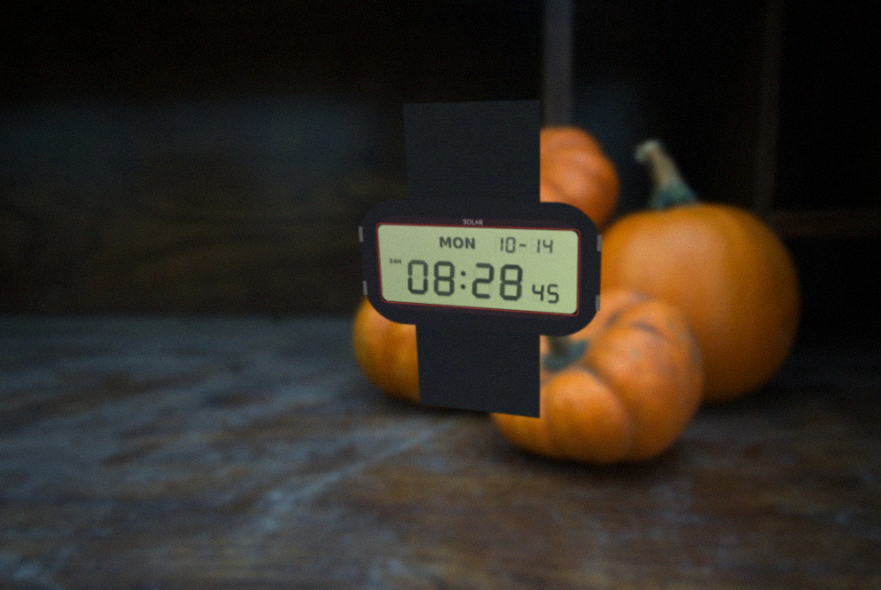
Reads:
8,28,45
